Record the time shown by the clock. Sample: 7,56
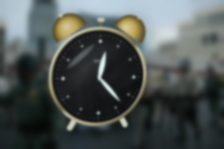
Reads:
12,23
